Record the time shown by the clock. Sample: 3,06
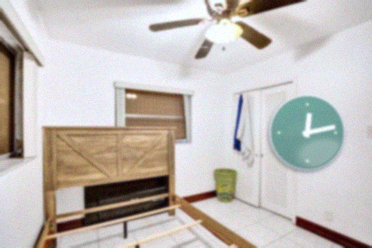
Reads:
12,13
